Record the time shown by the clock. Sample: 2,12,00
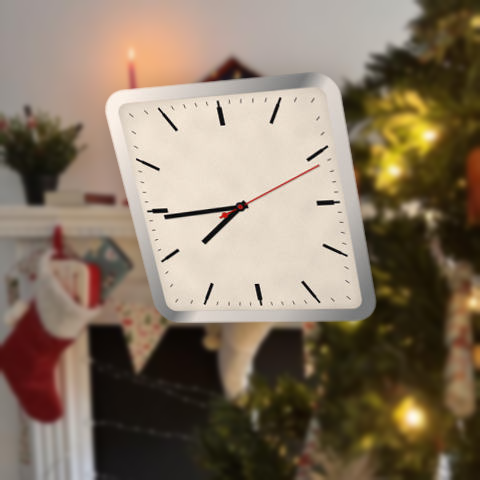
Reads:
7,44,11
